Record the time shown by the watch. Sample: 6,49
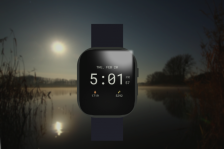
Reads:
5,01
